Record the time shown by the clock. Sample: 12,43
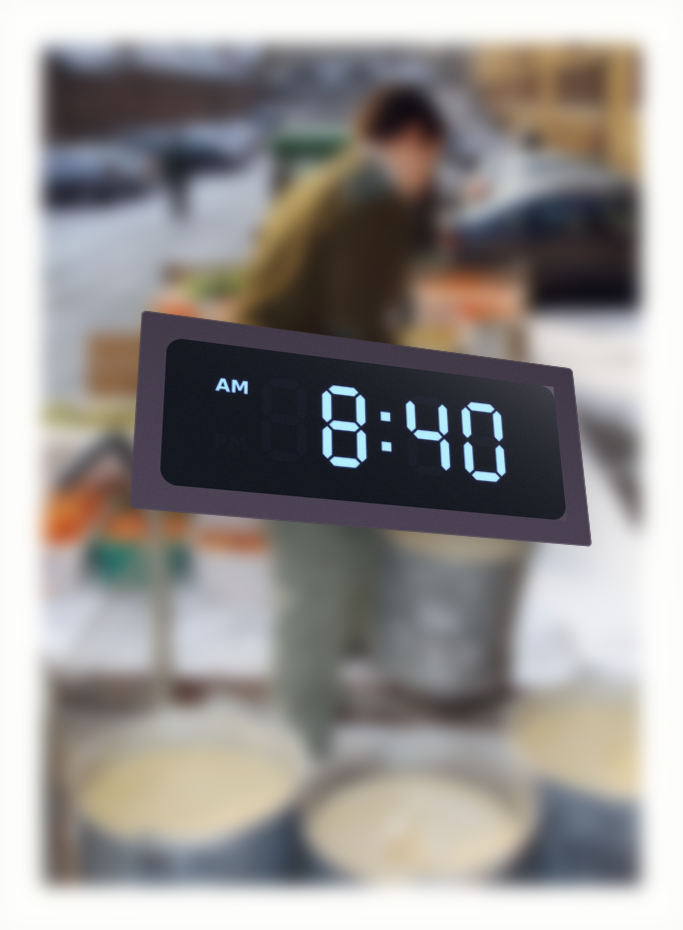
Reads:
8,40
